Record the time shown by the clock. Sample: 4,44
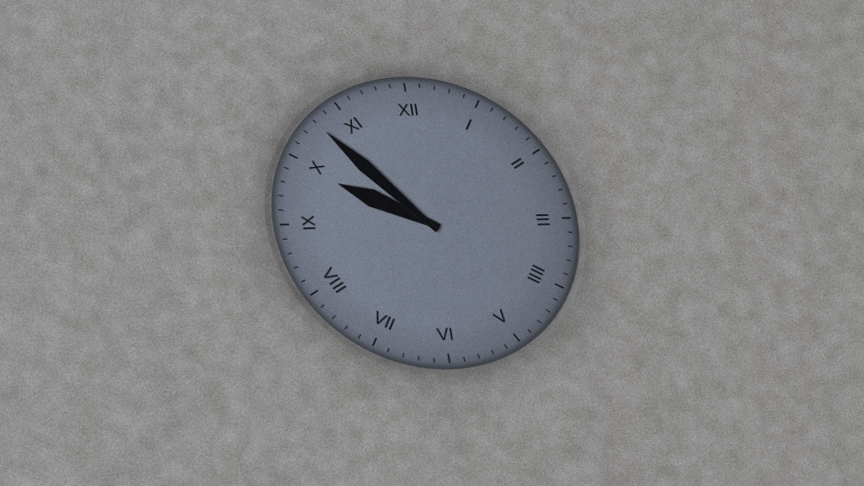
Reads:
9,53
